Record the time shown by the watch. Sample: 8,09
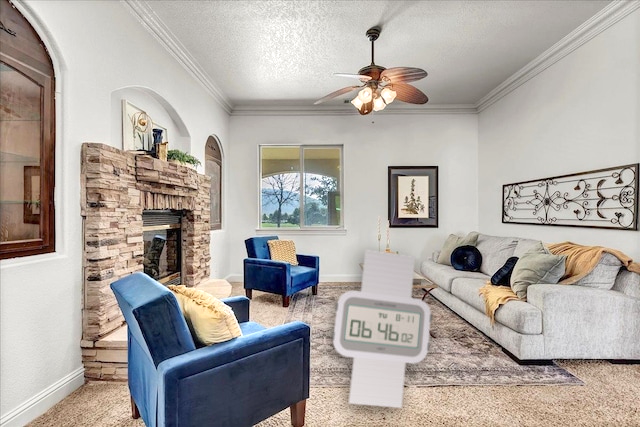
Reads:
6,46
